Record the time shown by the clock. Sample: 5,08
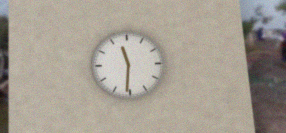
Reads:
11,31
